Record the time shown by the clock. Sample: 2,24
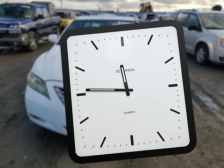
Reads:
11,46
